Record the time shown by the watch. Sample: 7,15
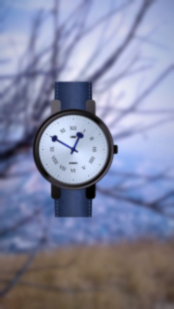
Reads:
12,50
